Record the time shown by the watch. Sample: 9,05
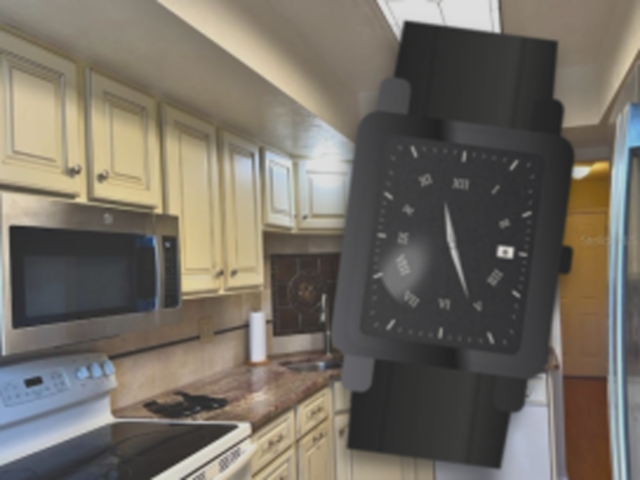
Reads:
11,26
